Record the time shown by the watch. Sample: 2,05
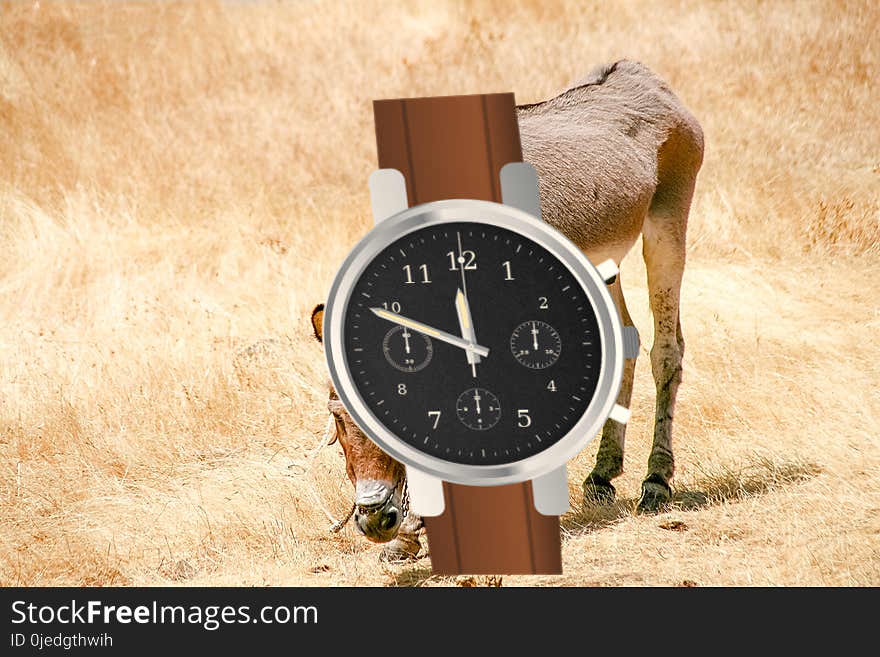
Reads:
11,49
